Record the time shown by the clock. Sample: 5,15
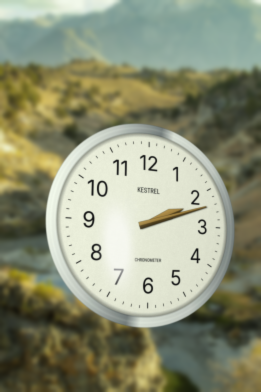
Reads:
2,12
